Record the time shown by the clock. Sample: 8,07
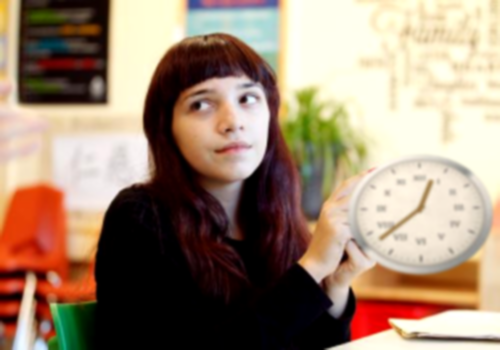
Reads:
12,38
